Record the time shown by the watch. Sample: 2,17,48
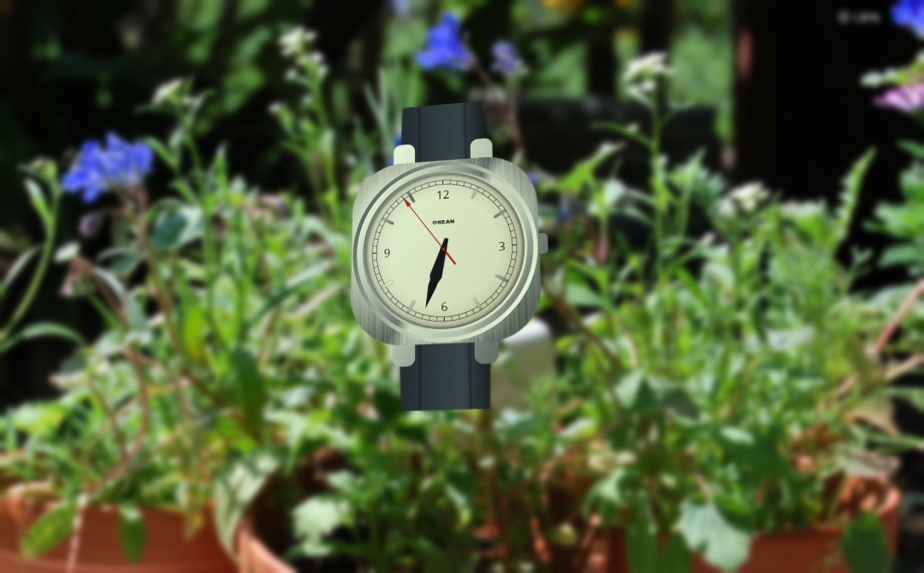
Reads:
6,32,54
